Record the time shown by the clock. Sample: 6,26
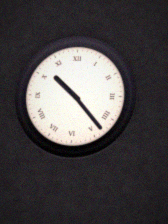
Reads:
10,23
